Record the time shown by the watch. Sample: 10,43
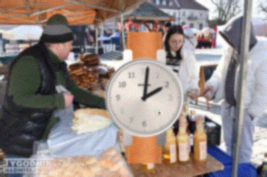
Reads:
2,01
